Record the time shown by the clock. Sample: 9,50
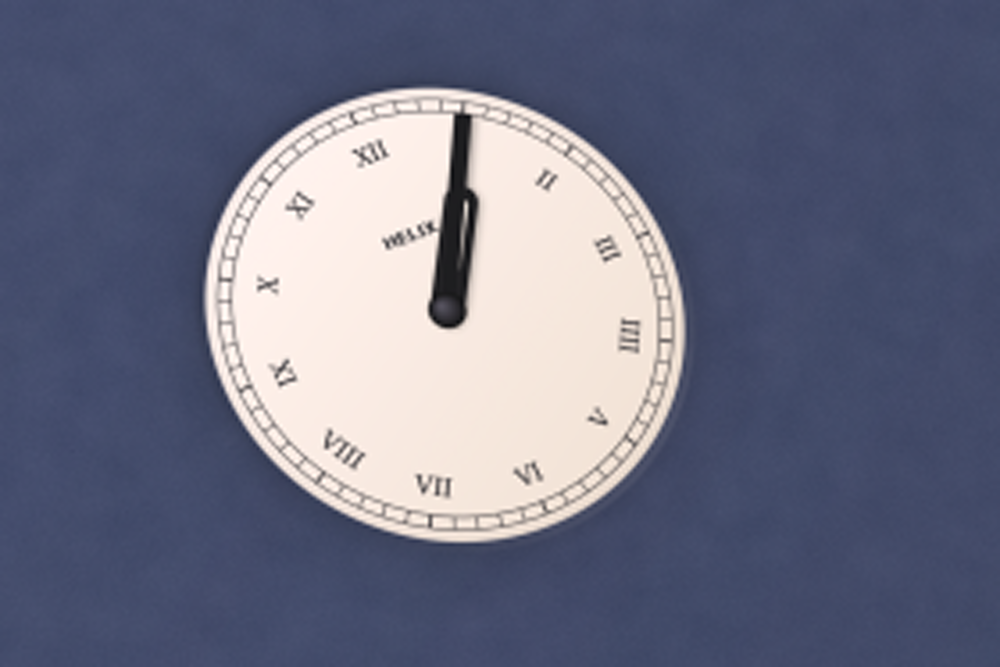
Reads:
1,05
